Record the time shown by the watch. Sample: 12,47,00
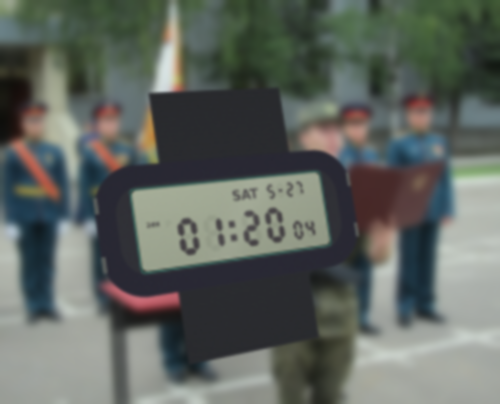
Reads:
1,20,04
